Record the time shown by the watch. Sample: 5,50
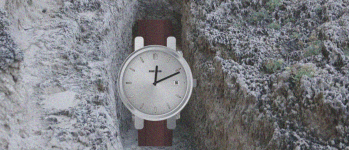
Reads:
12,11
